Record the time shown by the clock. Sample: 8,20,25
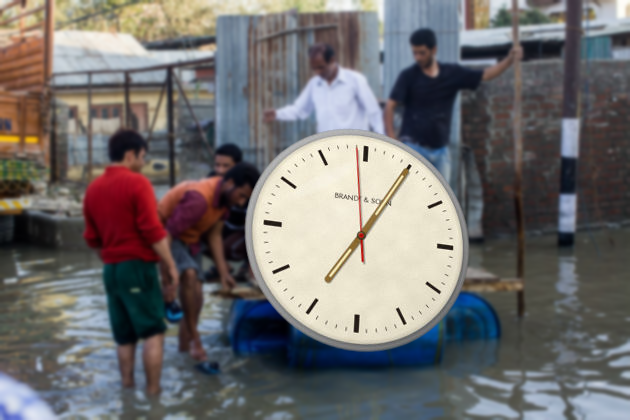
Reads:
7,04,59
